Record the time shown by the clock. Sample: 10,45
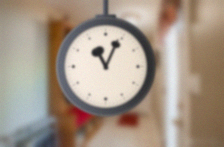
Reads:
11,04
